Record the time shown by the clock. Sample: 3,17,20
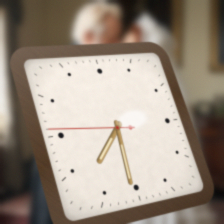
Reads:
7,30,46
